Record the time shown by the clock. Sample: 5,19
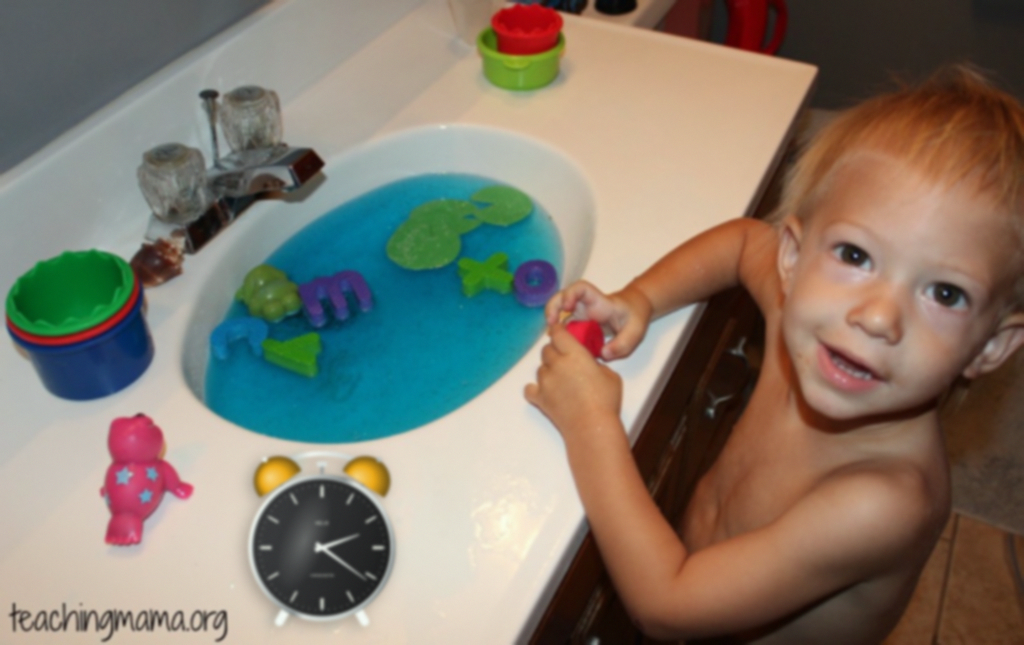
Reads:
2,21
